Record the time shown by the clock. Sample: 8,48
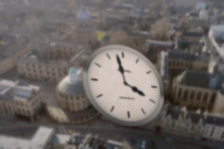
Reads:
3,58
